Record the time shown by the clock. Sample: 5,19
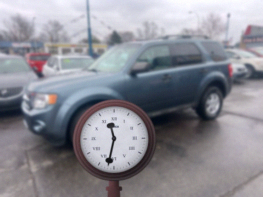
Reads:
11,32
